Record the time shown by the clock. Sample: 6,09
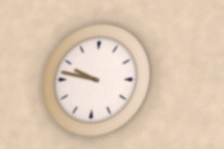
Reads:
9,47
